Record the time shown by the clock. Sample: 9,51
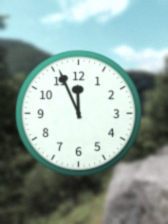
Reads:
11,56
